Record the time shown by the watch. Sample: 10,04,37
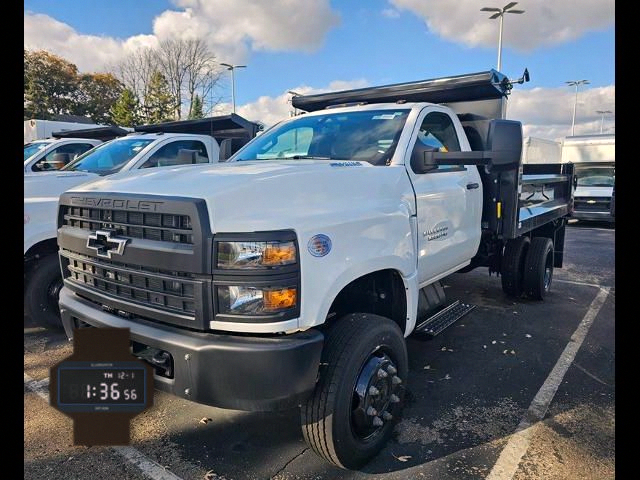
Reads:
1,36,56
